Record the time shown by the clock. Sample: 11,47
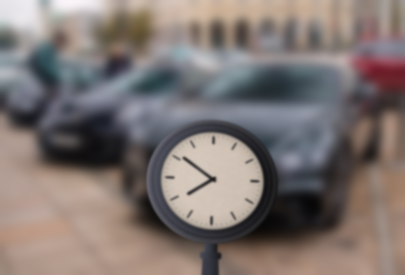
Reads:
7,51
